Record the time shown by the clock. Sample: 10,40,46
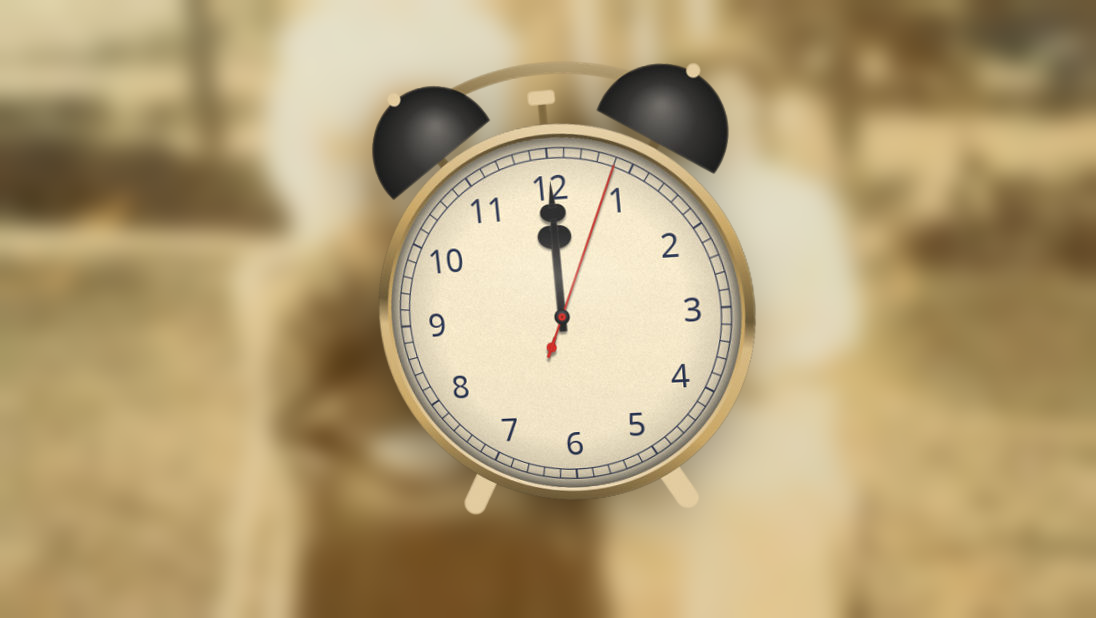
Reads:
12,00,04
